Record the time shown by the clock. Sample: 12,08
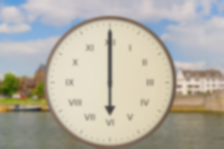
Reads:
6,00
